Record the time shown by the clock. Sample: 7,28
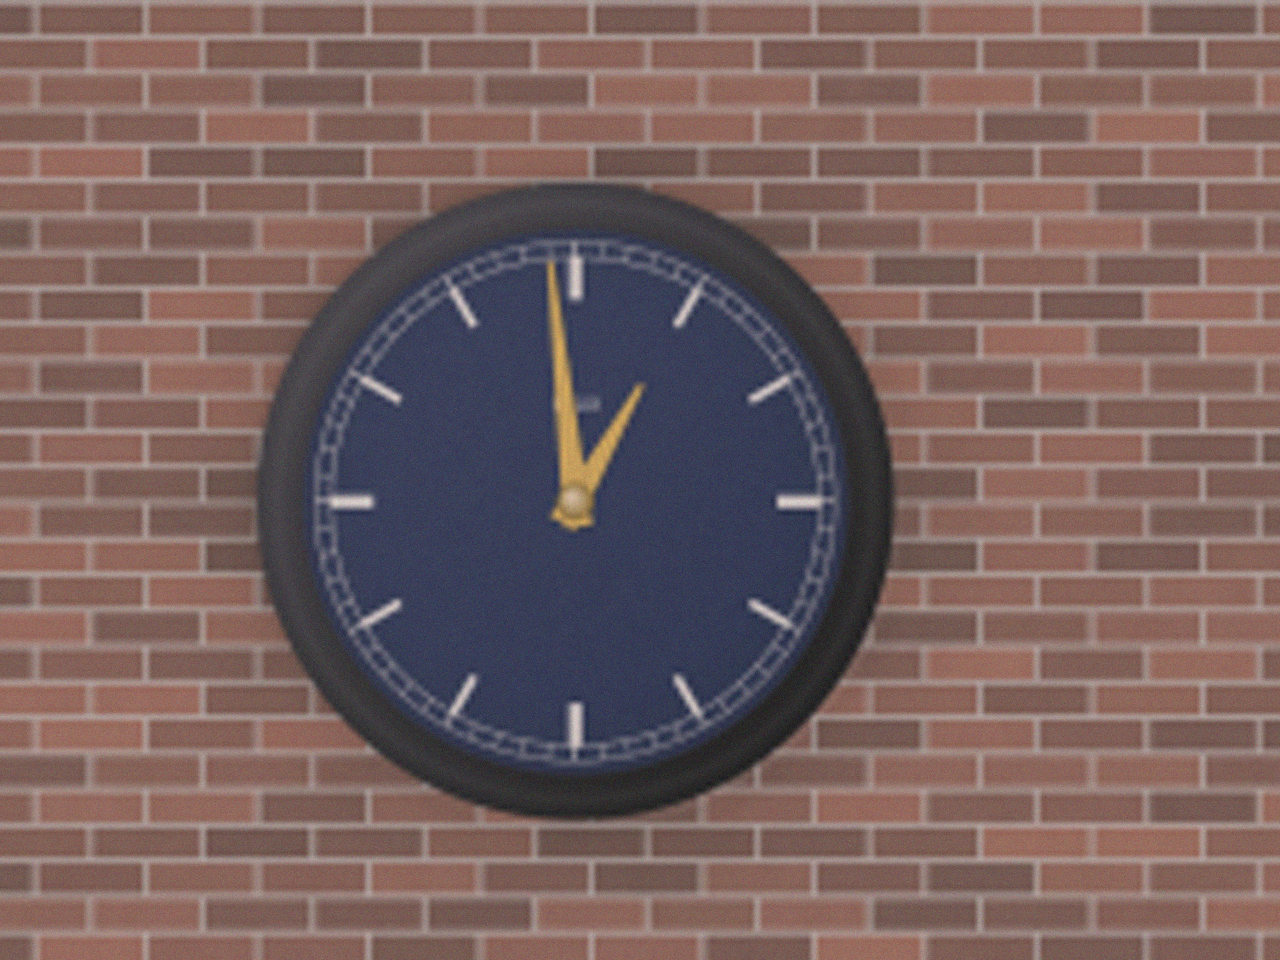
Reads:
12,59
